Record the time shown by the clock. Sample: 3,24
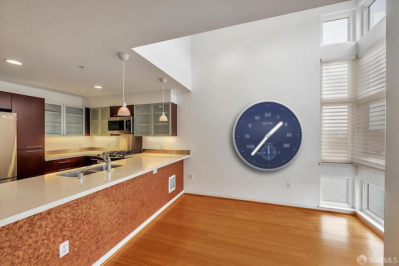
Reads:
1,37
